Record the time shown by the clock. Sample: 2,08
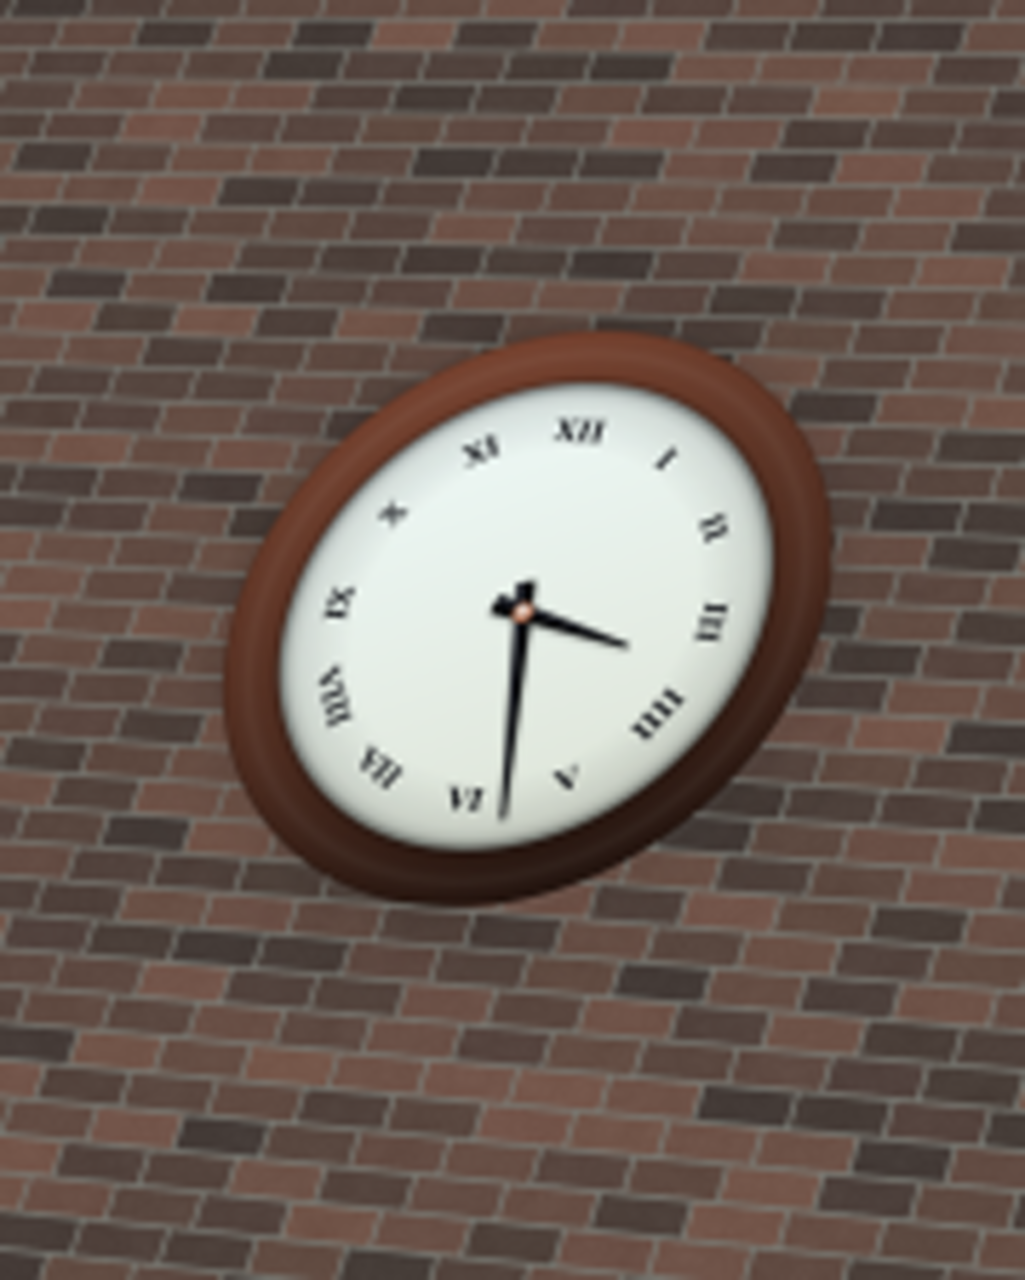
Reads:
3,28
